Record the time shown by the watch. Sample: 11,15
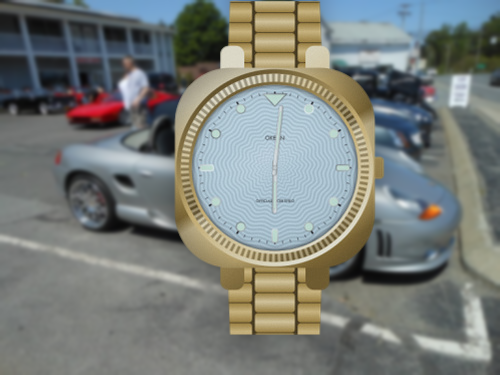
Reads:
6,01
